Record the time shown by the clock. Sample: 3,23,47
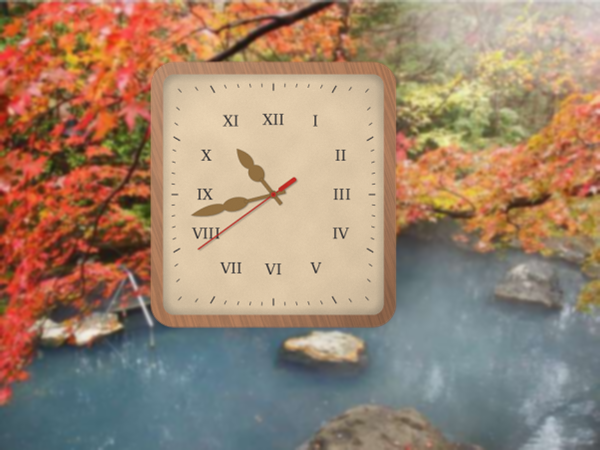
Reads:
10,42,39
